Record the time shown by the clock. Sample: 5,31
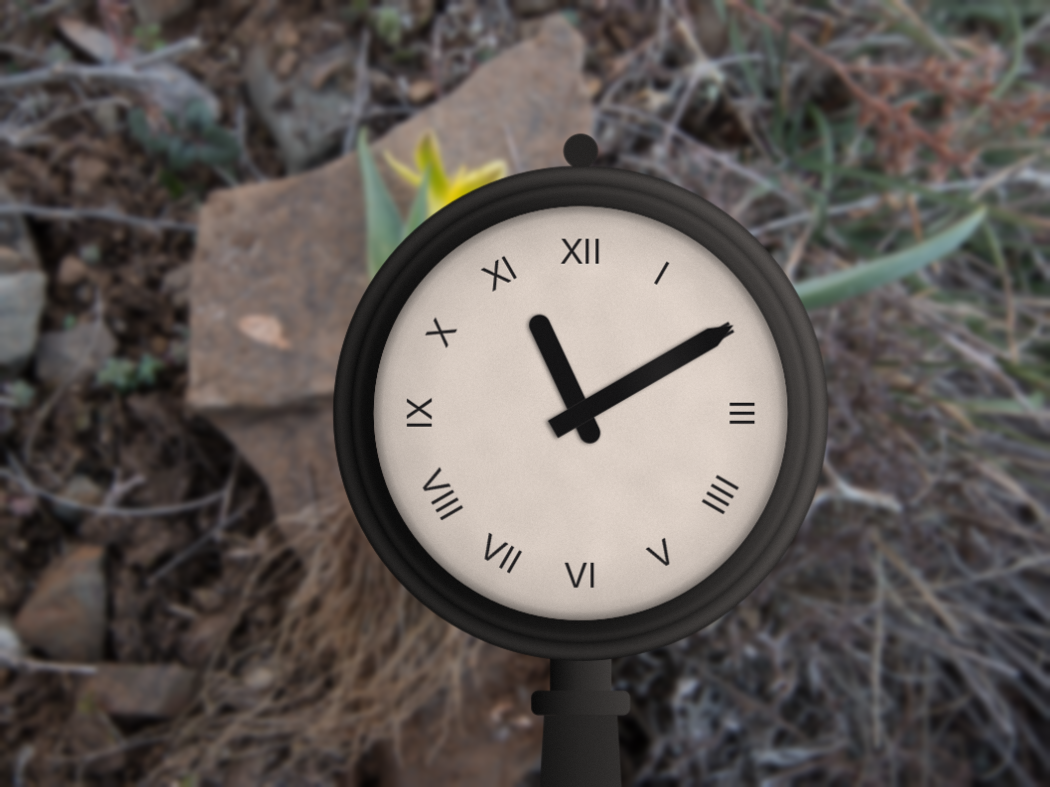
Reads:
11,10
